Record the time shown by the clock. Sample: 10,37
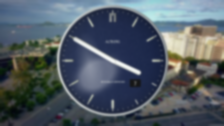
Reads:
3,50
